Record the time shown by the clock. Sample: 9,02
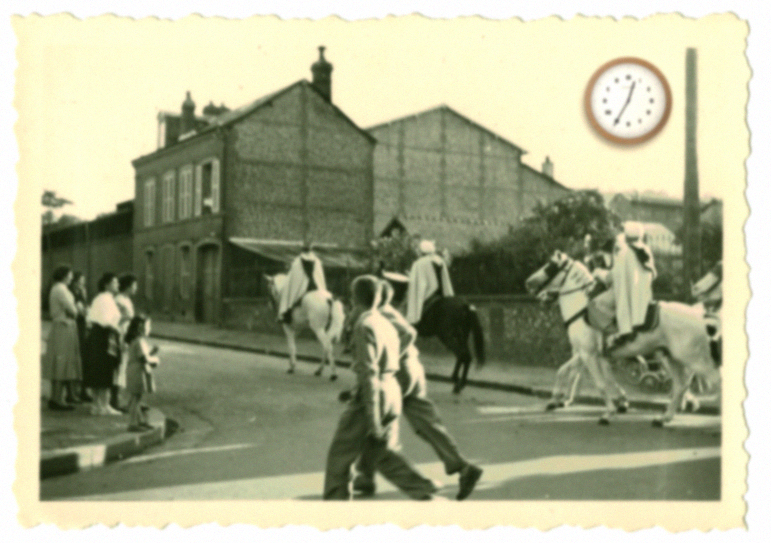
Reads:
12,35
